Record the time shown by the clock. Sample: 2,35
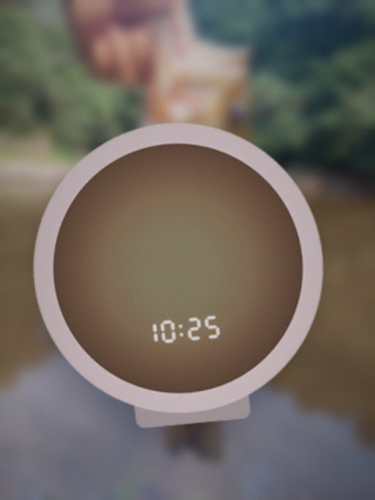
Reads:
10,25
